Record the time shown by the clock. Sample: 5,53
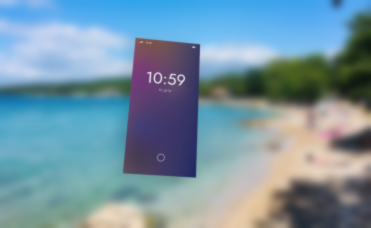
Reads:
10,59
